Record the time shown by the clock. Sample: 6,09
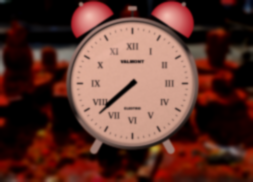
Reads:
7,38
